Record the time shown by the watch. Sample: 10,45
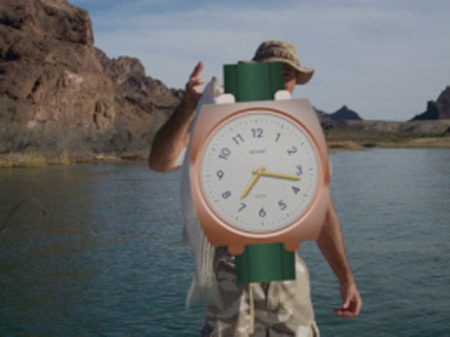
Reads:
7,17
